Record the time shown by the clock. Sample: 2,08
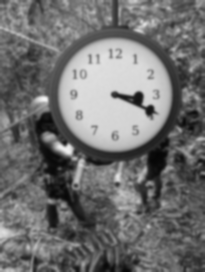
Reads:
3,19
